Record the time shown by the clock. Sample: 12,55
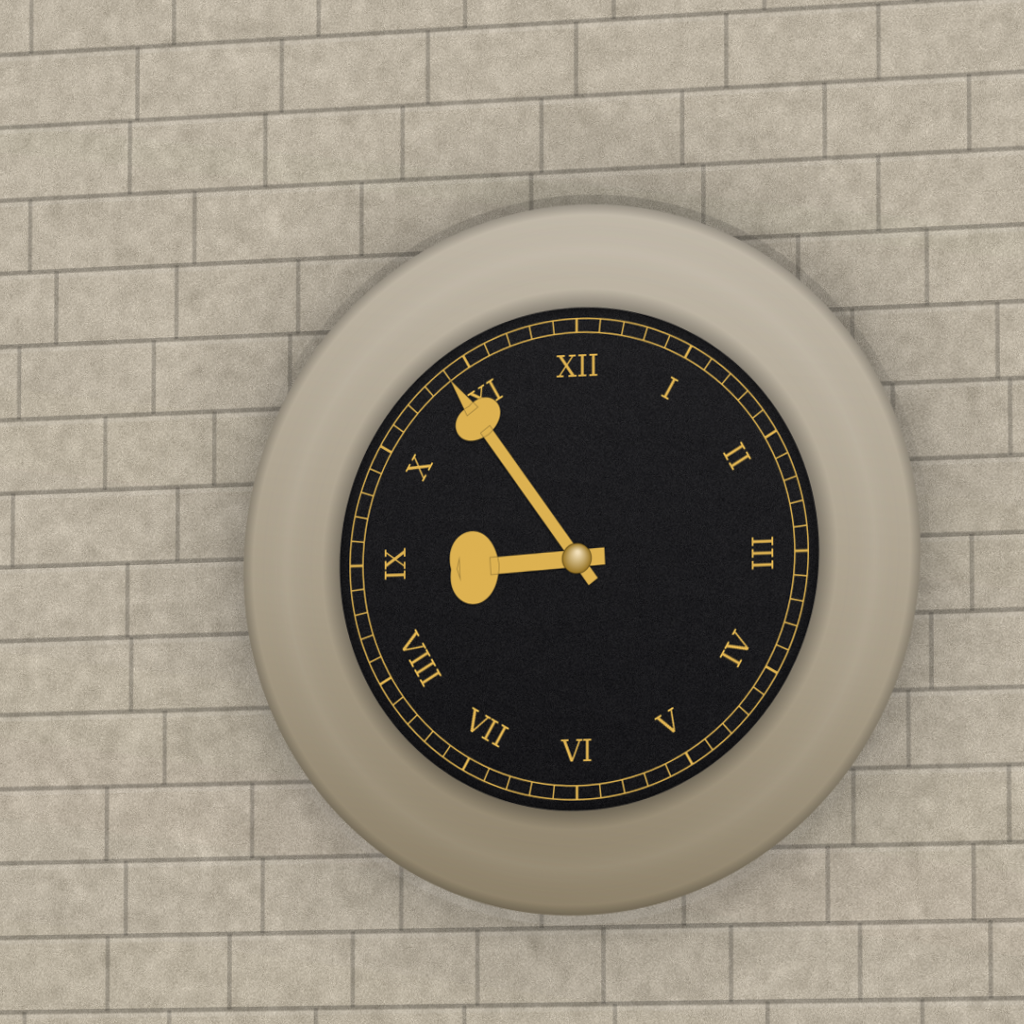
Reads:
8,54
